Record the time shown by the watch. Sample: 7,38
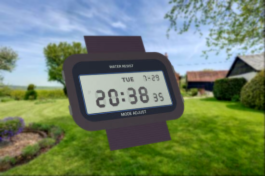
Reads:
20,38
